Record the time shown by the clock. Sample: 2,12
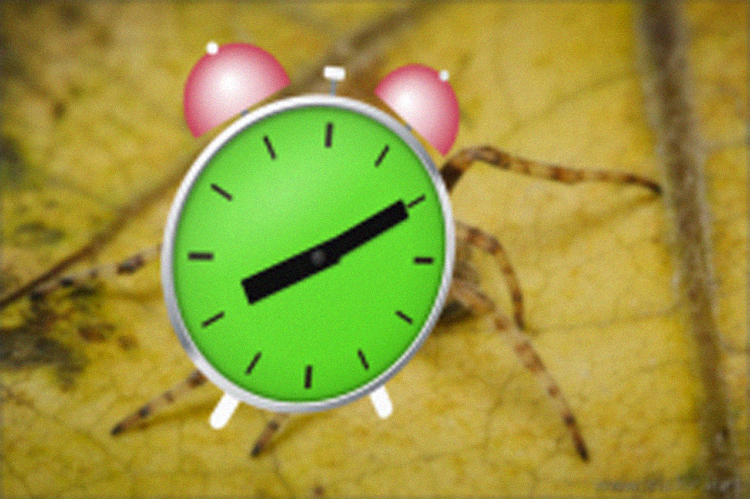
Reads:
8,10
